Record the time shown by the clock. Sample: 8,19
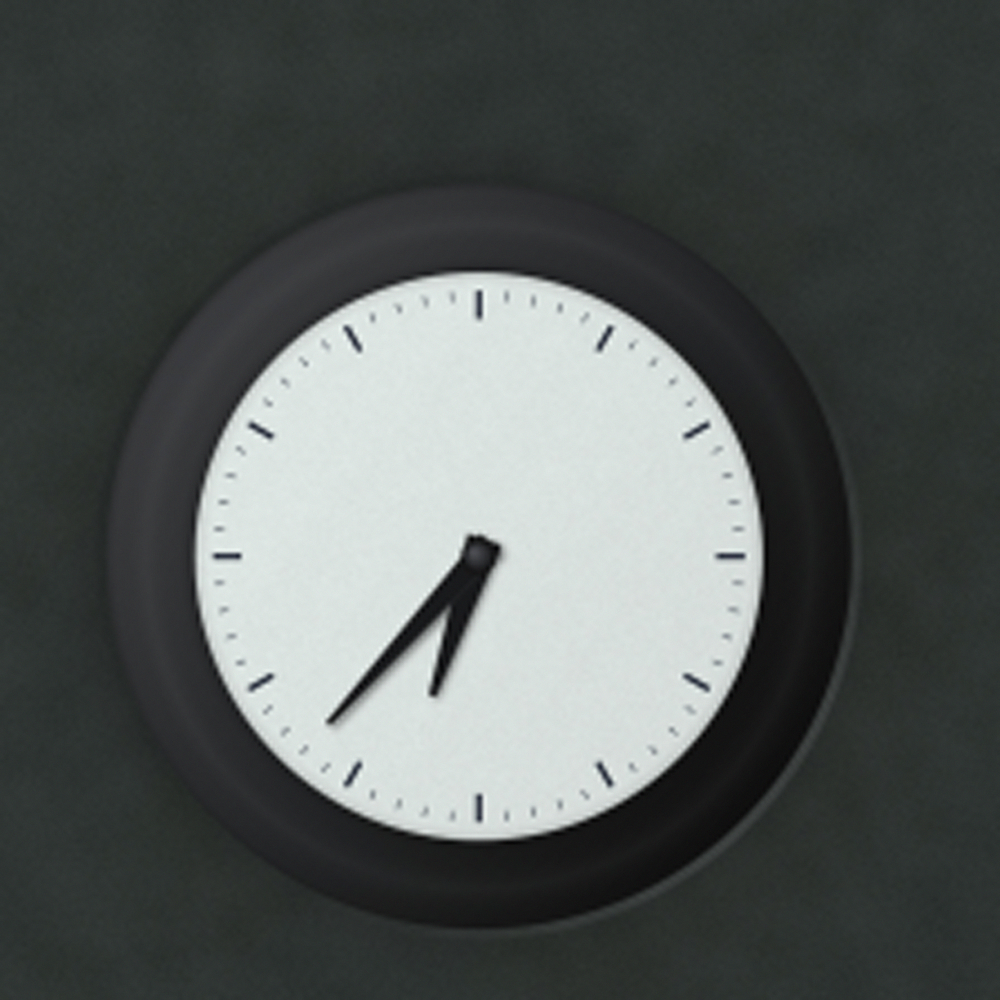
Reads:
6,37
